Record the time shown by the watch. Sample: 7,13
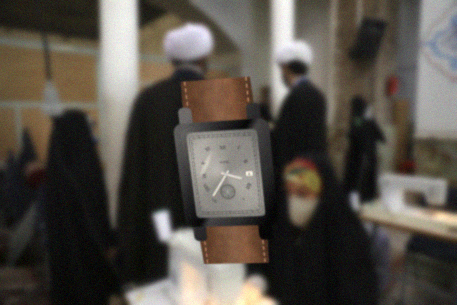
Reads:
3,36
